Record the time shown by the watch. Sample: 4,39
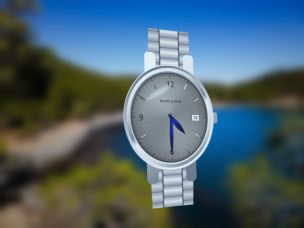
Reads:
4,30
